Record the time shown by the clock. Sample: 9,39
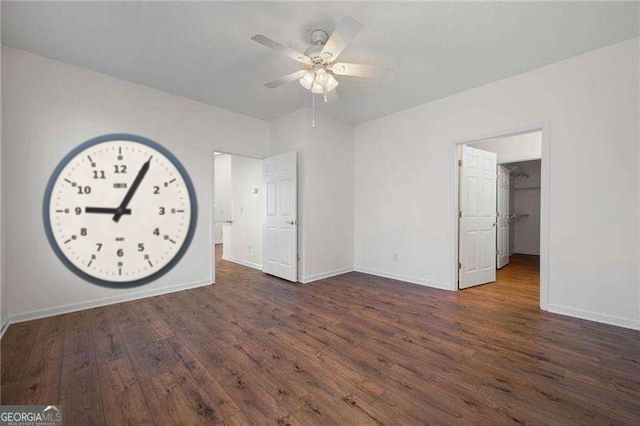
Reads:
9,05
